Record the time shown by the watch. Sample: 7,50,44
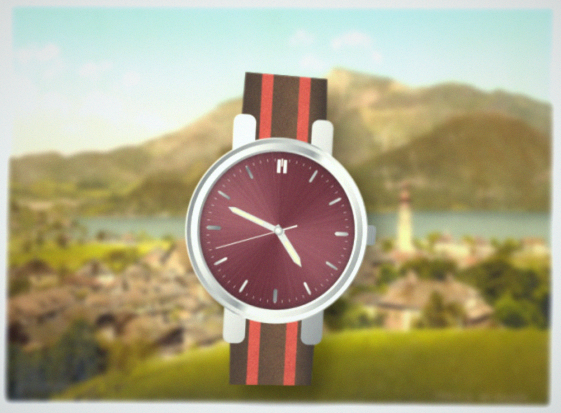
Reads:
4,48,42
